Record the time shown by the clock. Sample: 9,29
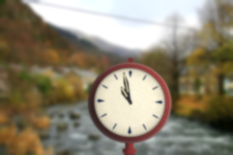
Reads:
10,58
